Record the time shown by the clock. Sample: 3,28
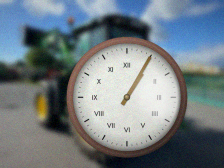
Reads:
1,05
